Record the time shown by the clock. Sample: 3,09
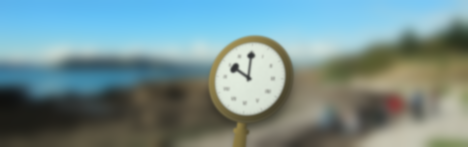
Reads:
10,00
